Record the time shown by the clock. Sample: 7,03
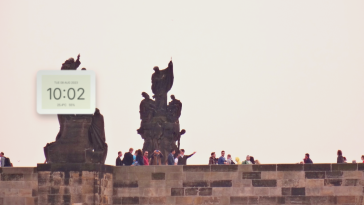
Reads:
10,02
